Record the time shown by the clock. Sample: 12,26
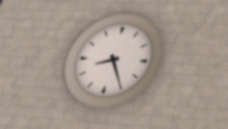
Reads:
8,25
